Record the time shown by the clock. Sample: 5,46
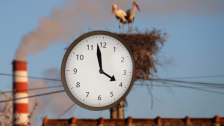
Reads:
3,58
